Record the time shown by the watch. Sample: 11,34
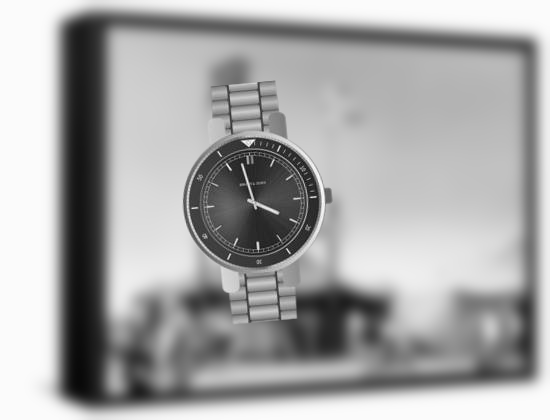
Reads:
3,58
